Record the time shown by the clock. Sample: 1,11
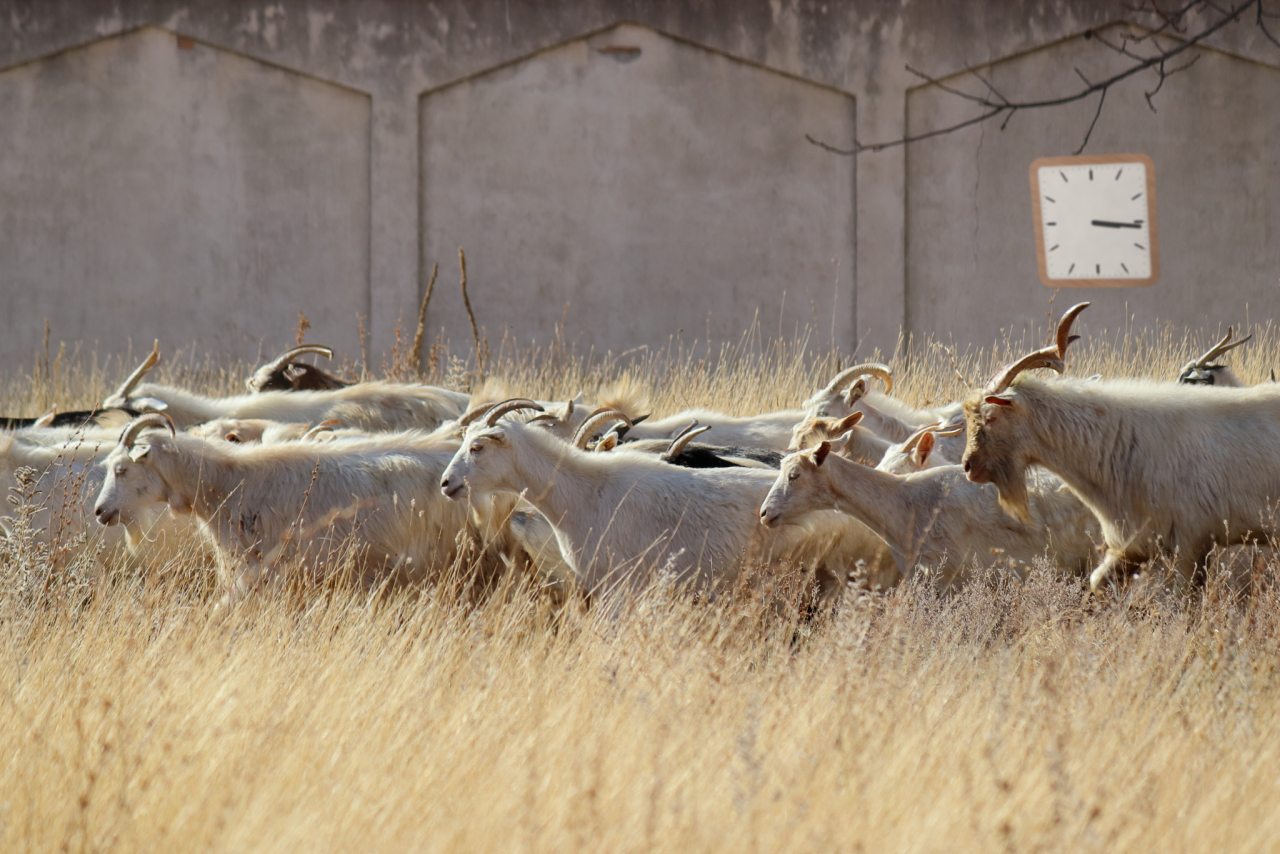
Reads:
3,16
